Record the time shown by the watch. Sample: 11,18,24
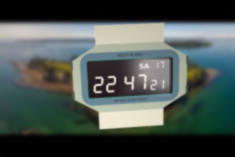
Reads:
22,47,21
